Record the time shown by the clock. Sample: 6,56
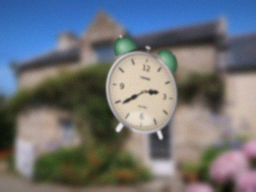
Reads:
2,39
